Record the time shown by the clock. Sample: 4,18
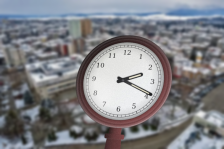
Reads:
2,19
